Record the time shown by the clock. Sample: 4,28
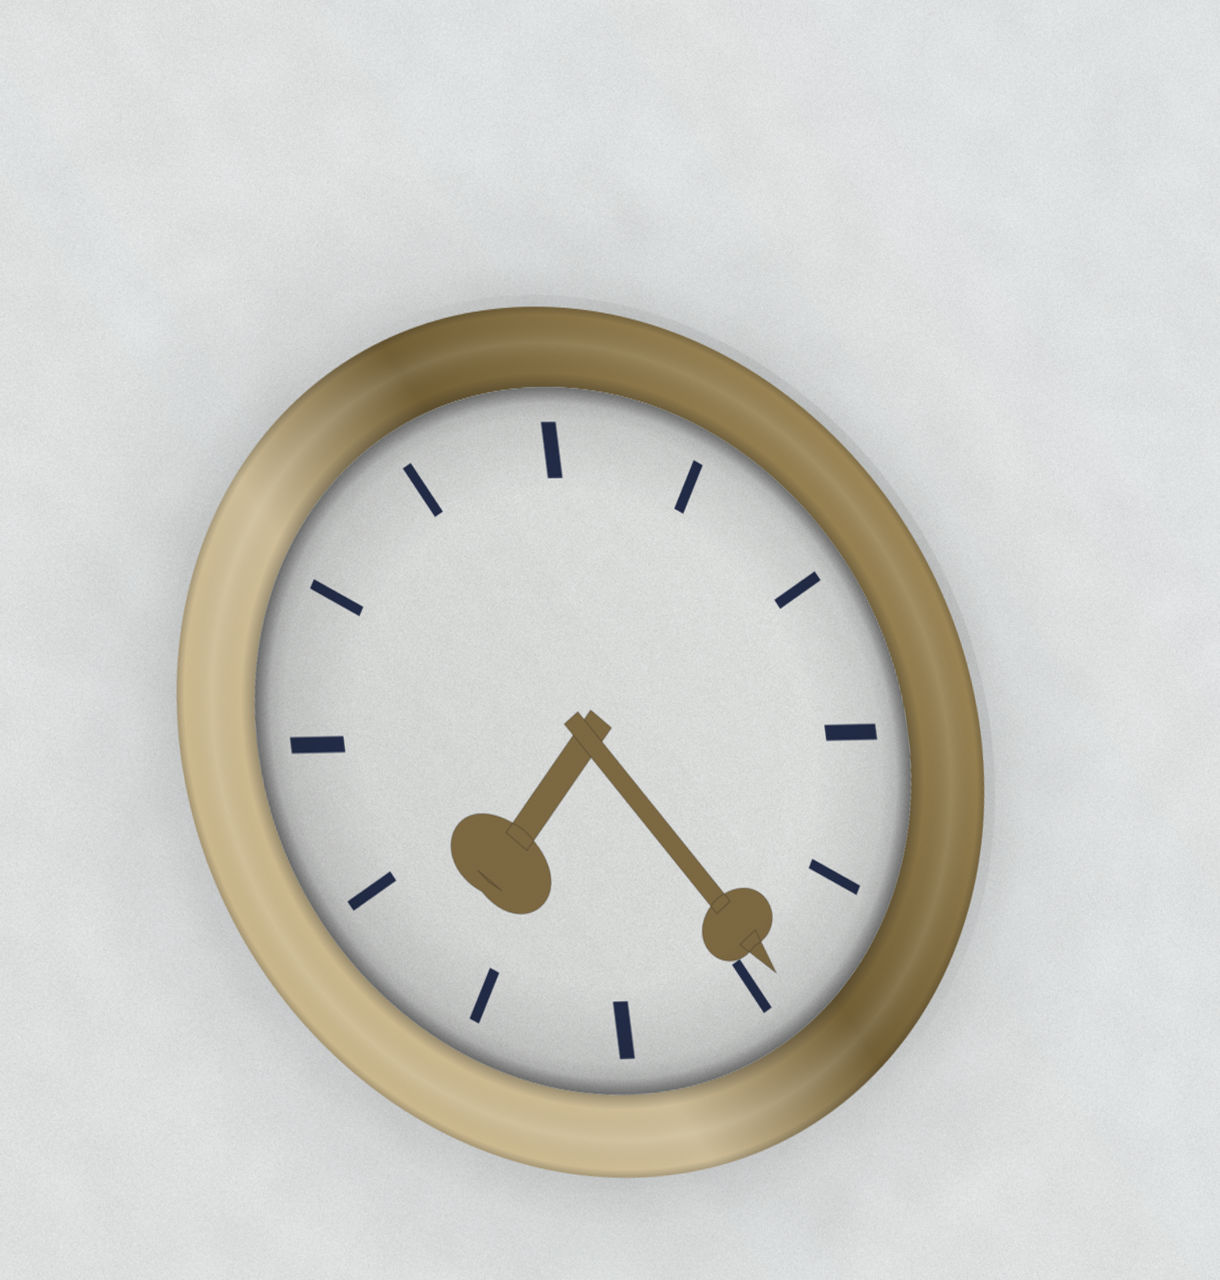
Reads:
7,24
